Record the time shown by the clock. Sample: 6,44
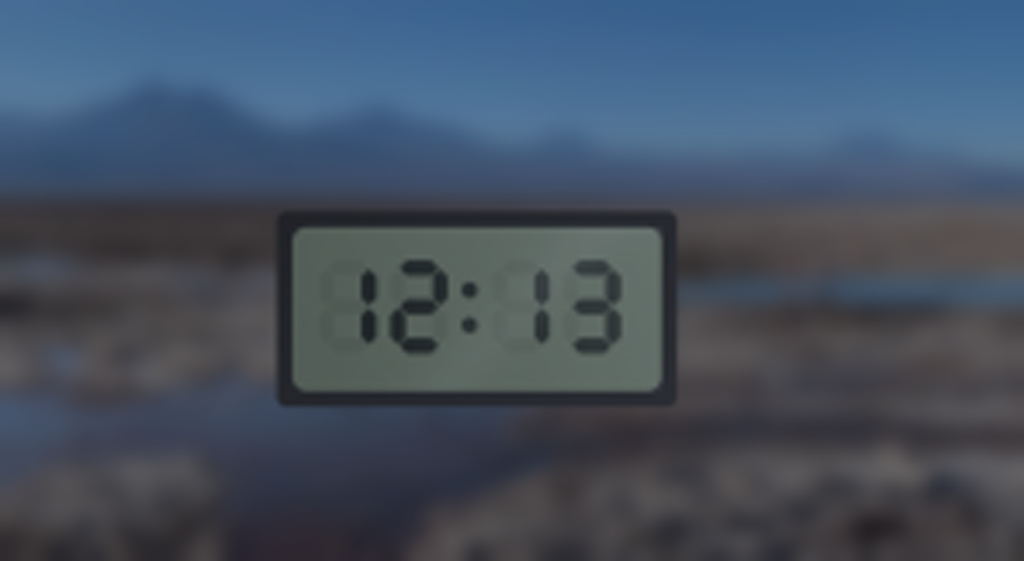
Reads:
12,13
